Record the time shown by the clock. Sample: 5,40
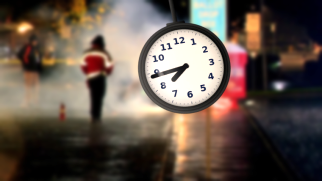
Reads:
7,44
